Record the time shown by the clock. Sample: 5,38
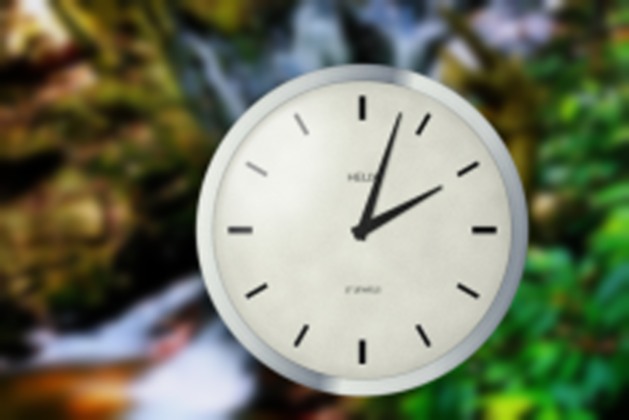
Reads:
2,03
